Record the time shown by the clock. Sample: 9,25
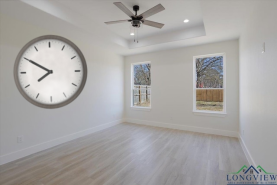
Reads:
7,50
